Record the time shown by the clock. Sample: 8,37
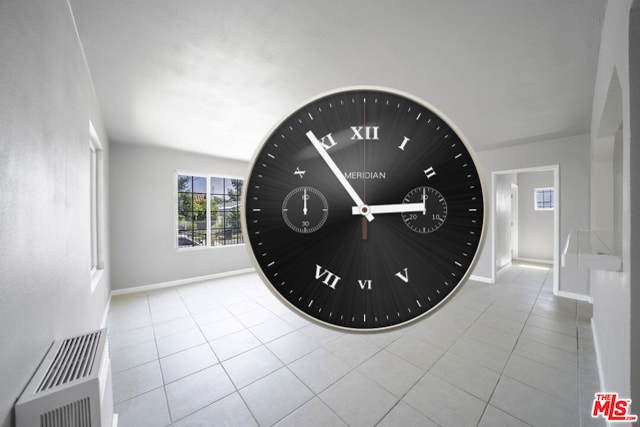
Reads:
2,54
